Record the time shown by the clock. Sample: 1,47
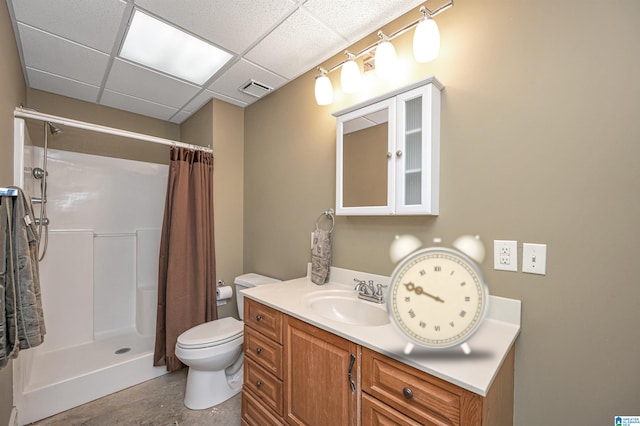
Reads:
9,49
